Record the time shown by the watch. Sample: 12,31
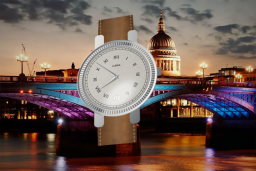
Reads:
7,52
